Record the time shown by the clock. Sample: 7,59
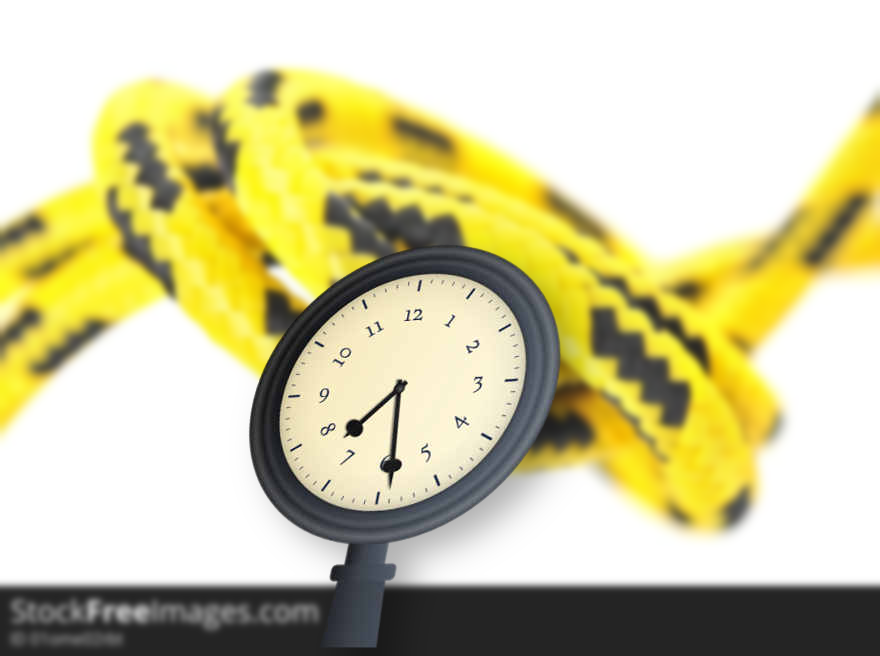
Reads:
7,29
